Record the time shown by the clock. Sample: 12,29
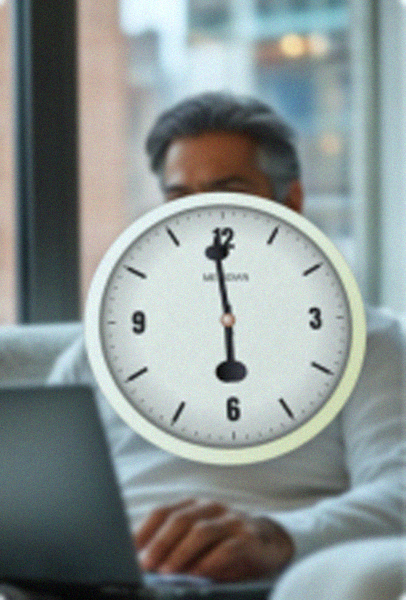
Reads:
5,59
